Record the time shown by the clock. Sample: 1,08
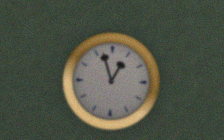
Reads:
12,57
